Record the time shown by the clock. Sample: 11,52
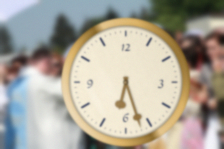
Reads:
6,27
